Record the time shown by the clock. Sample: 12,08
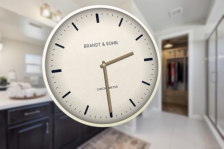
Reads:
2,30
